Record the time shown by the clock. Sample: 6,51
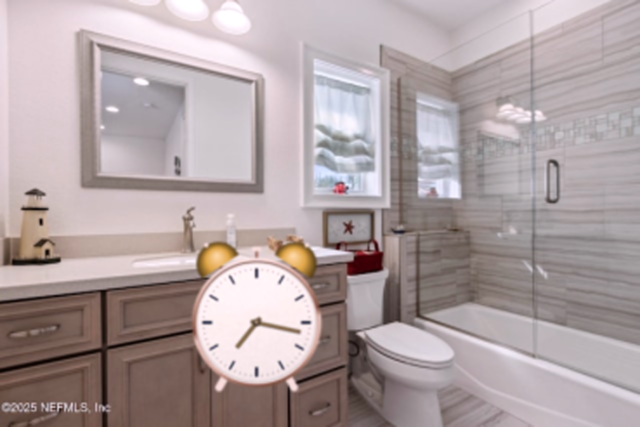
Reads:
7,17
